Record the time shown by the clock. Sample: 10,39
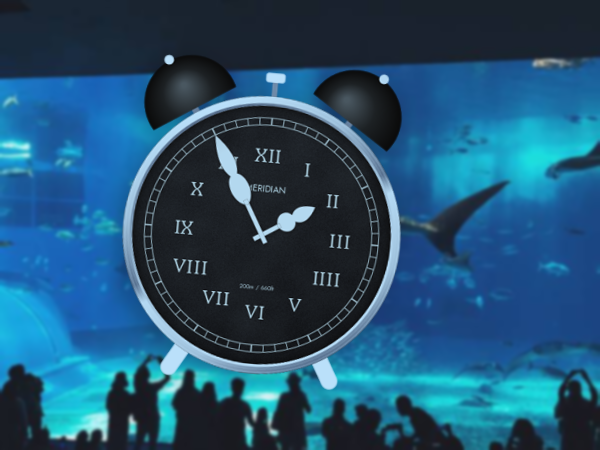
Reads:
1,55
